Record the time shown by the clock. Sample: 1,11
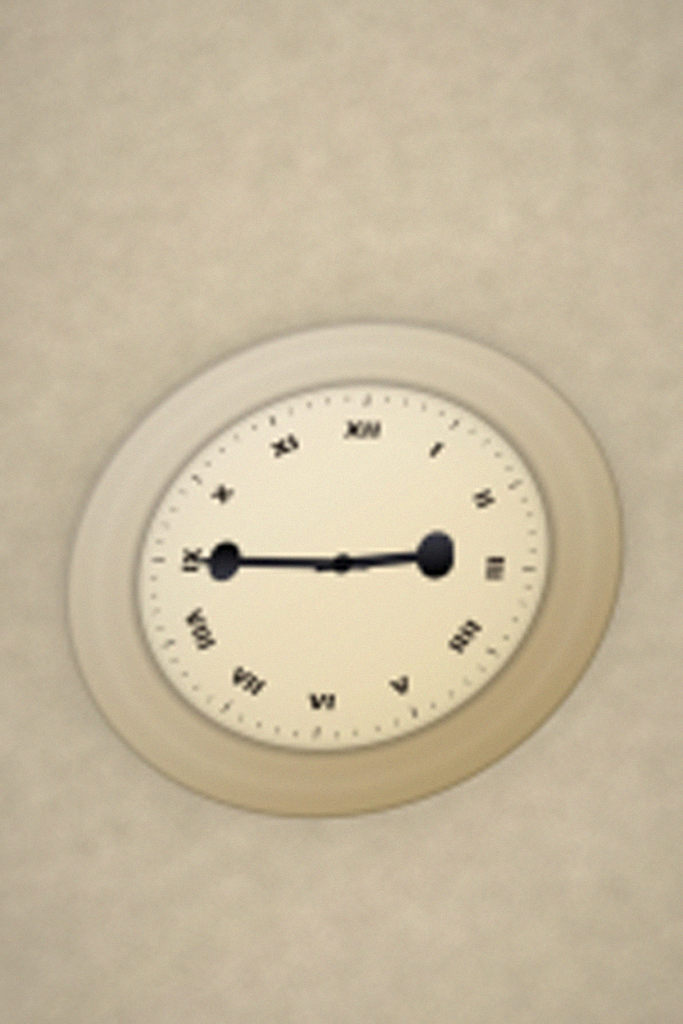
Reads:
2,45
